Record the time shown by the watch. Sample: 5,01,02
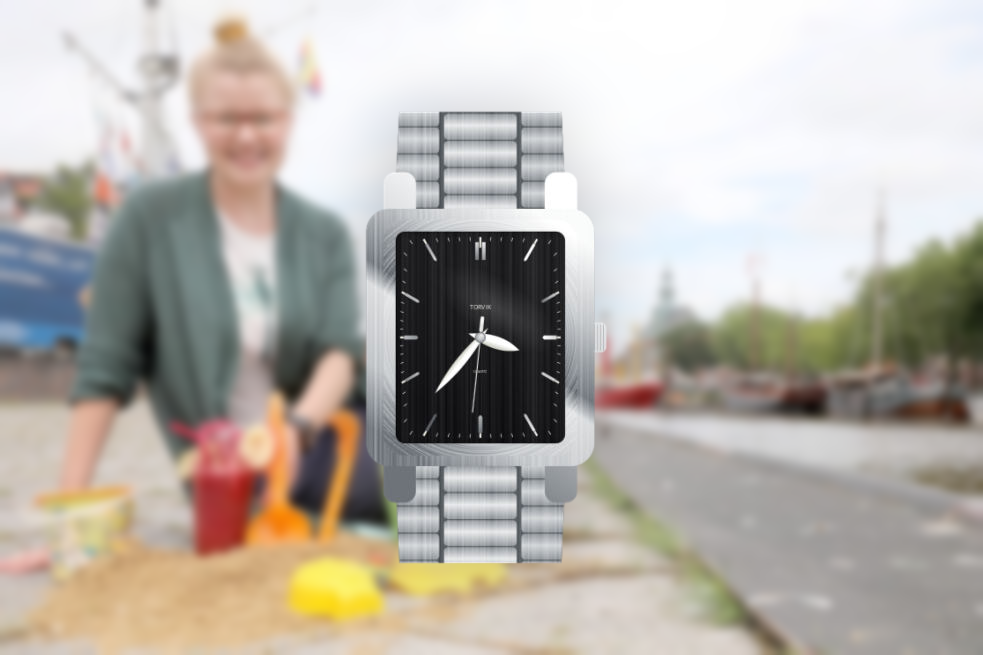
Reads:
3,36,31
